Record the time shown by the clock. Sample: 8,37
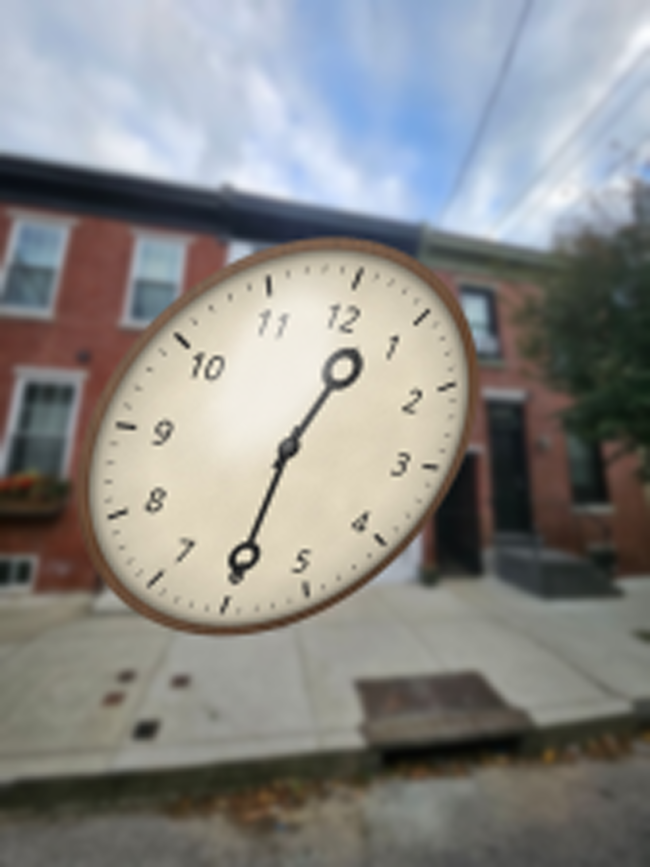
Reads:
12,30
